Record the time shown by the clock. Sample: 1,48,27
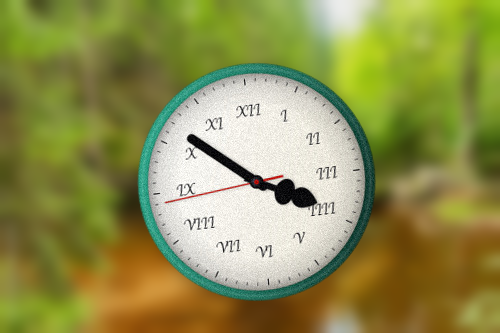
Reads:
3,51,44
